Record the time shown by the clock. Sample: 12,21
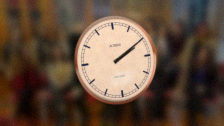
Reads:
2,10
